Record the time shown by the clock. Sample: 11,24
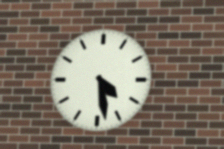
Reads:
4,28
